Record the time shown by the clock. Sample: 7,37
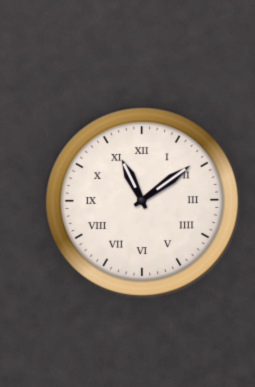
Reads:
11,09
